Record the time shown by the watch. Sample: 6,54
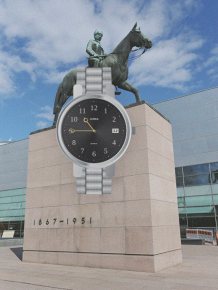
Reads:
10,45
